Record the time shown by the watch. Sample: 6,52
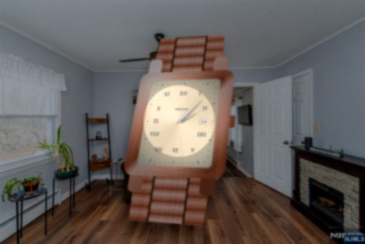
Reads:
2,07
